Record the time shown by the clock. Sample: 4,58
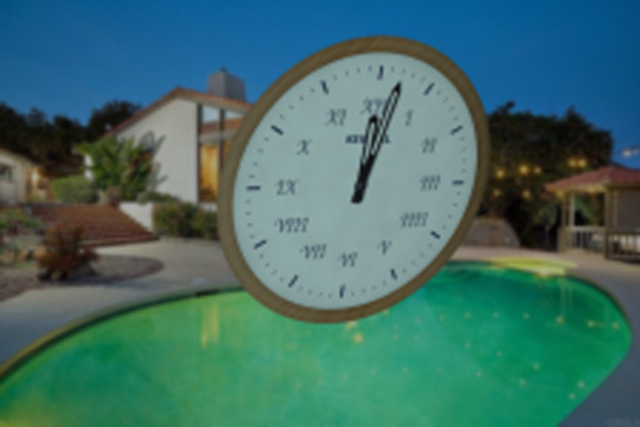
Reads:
12,02
